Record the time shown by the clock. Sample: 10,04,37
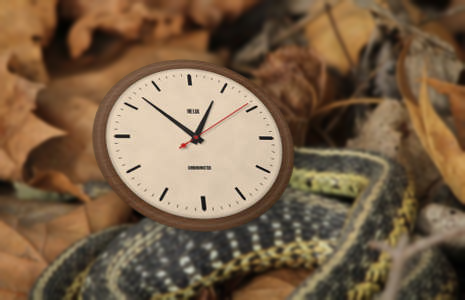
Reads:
12,52,09
